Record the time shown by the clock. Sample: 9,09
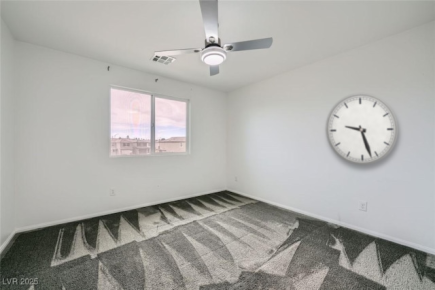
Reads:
9,27
